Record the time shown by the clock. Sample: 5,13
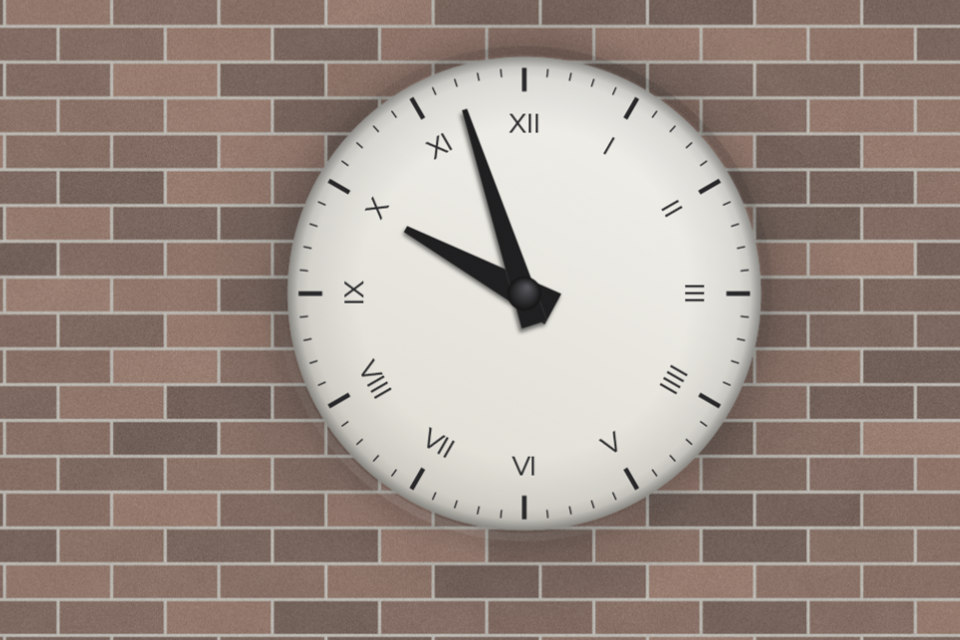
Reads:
9,57
